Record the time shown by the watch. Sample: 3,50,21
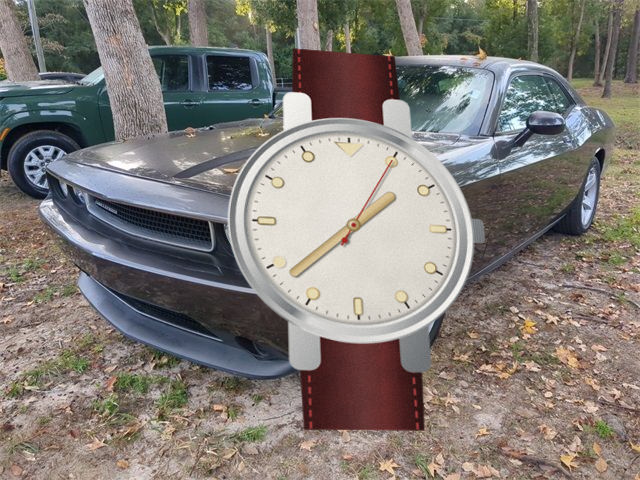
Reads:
1,38,05
